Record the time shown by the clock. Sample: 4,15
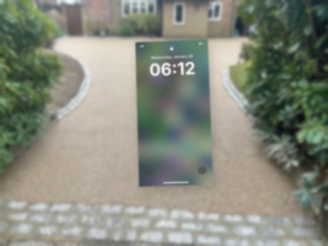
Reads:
6,12
